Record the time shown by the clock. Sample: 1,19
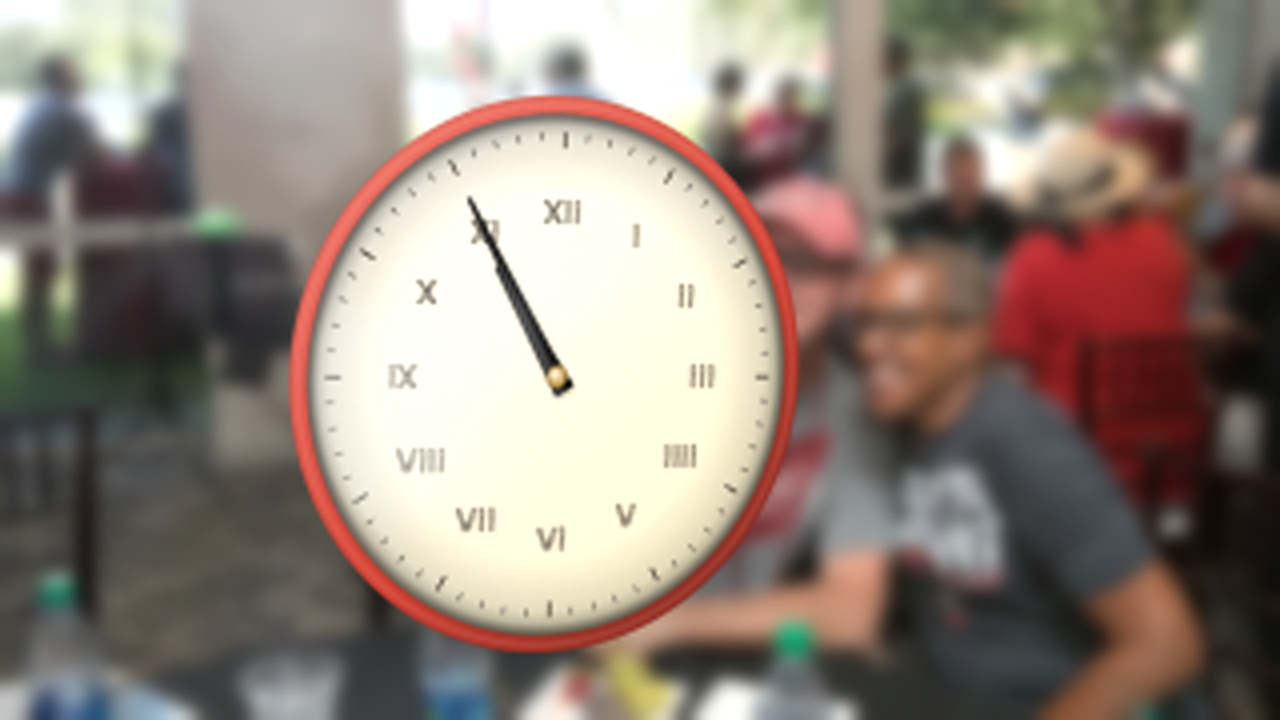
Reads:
10,55
